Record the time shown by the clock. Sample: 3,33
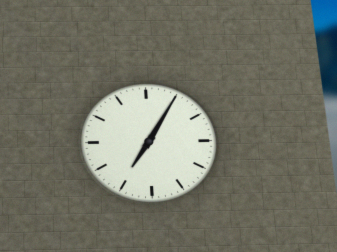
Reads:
7,05
